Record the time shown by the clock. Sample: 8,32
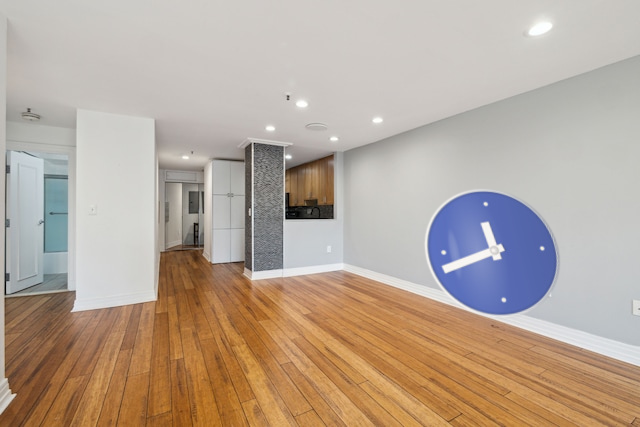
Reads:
11,42
